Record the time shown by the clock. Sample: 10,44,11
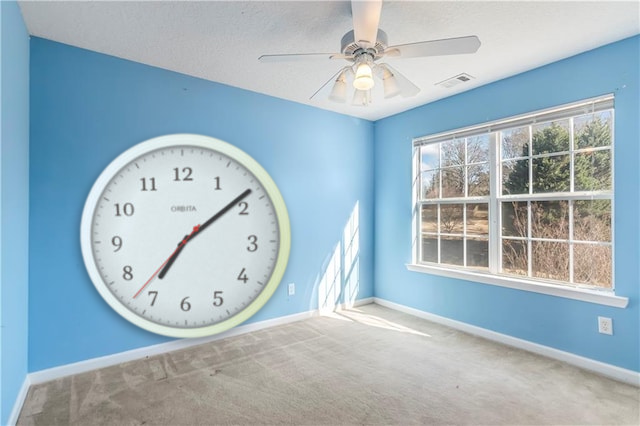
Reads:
7,08,37
